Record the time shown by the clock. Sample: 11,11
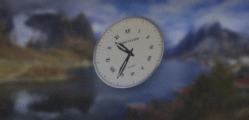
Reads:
10,36
